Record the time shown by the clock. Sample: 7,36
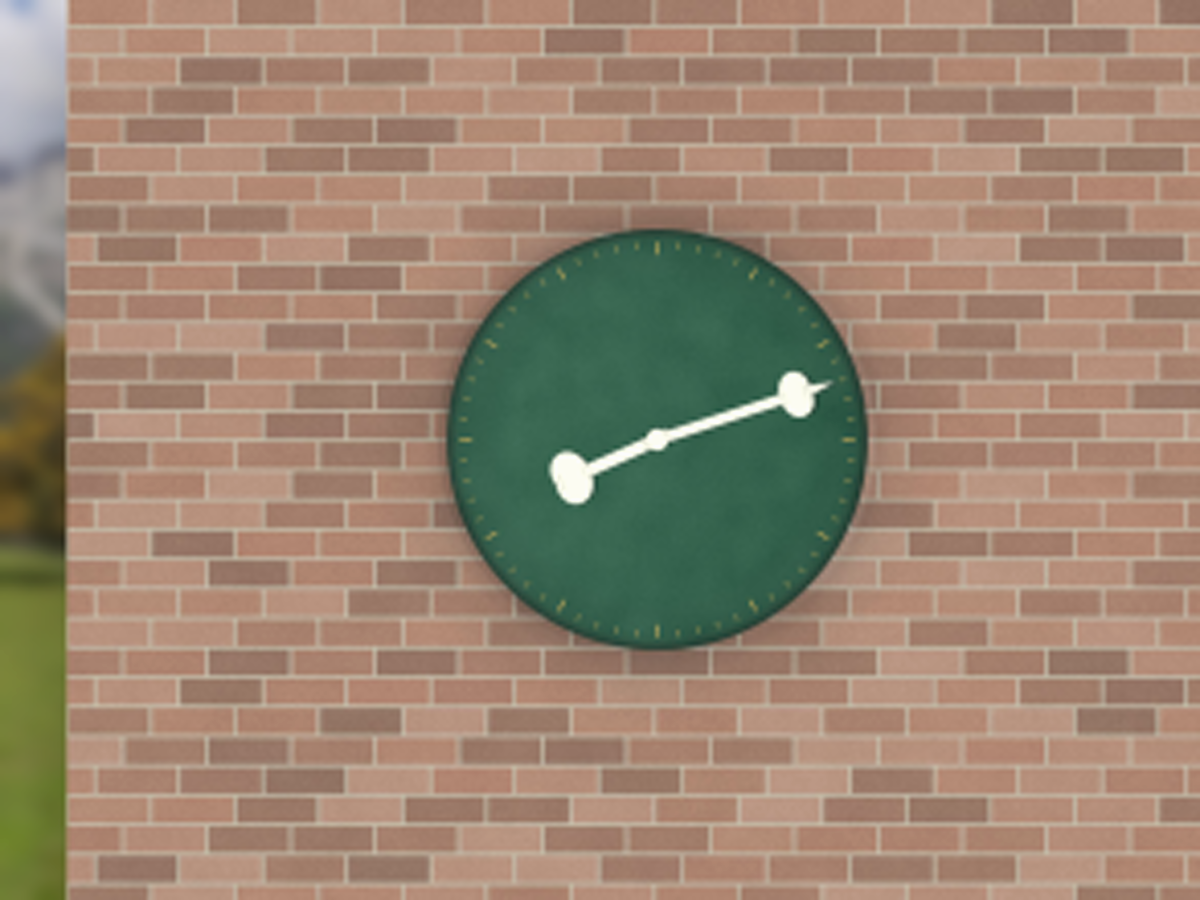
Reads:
8,12
